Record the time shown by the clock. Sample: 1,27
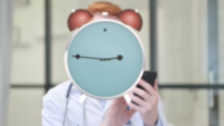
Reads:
2,46
